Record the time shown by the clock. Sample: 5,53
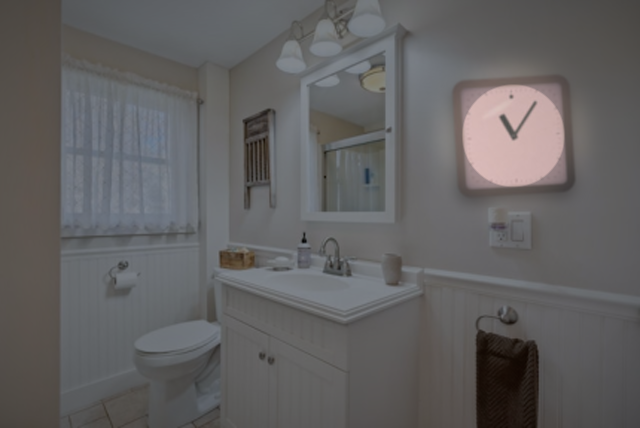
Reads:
11,06
